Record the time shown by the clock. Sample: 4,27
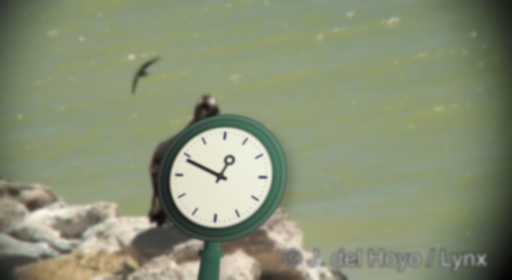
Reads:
12,49
